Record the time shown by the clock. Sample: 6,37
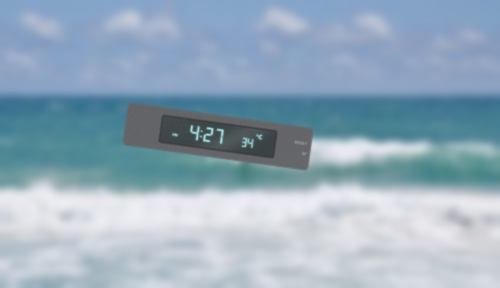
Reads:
4,27
